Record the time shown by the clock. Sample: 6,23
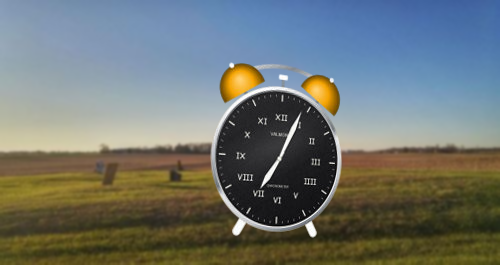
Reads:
7,04
